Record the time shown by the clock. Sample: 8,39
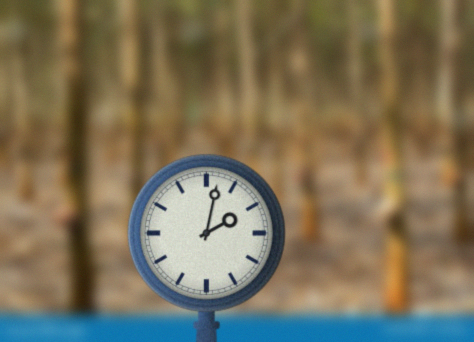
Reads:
2,02
